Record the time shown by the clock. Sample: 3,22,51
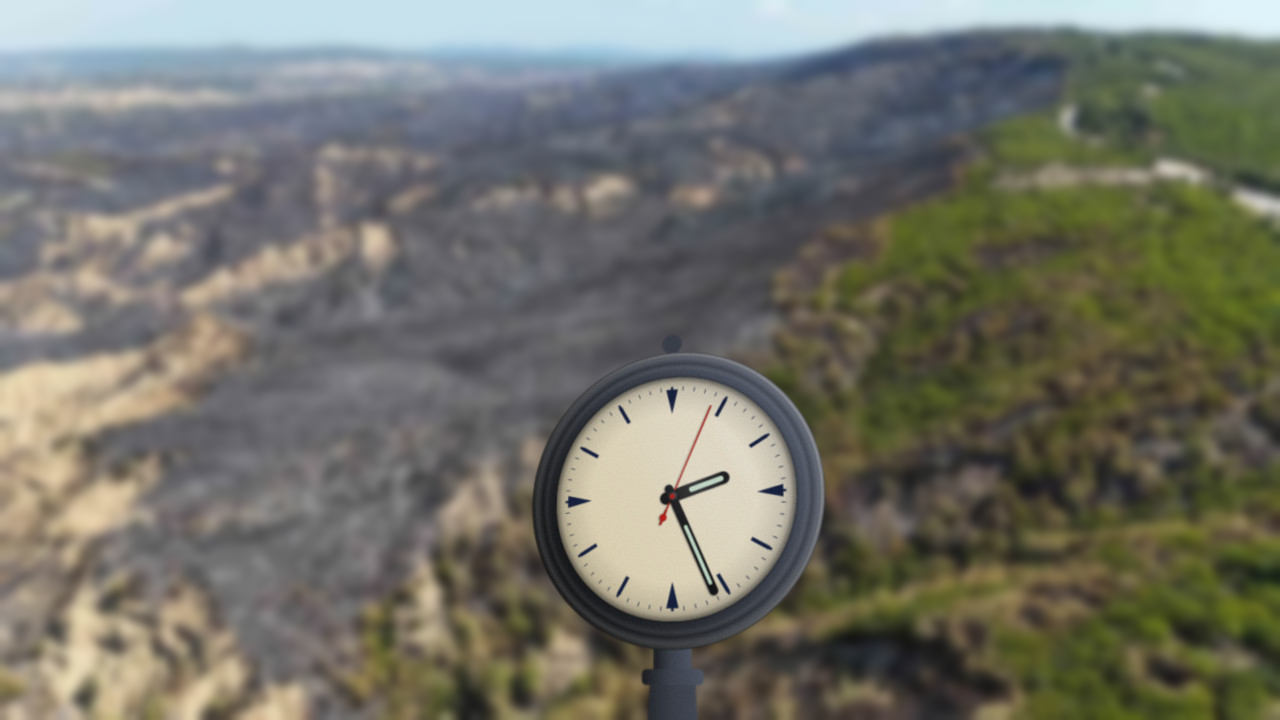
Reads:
2,26,04
